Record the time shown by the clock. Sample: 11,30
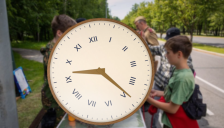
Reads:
9,24
